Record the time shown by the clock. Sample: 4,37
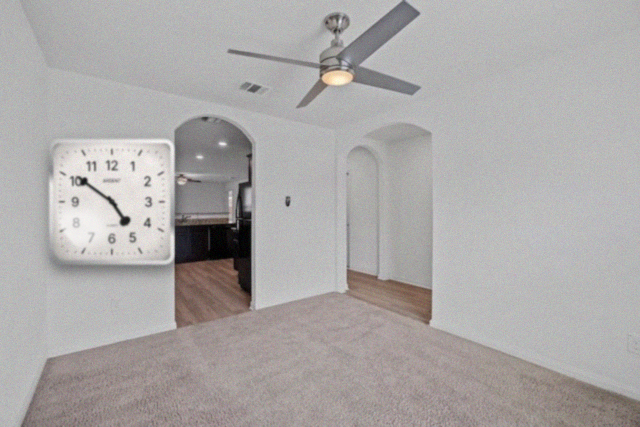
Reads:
4,51
